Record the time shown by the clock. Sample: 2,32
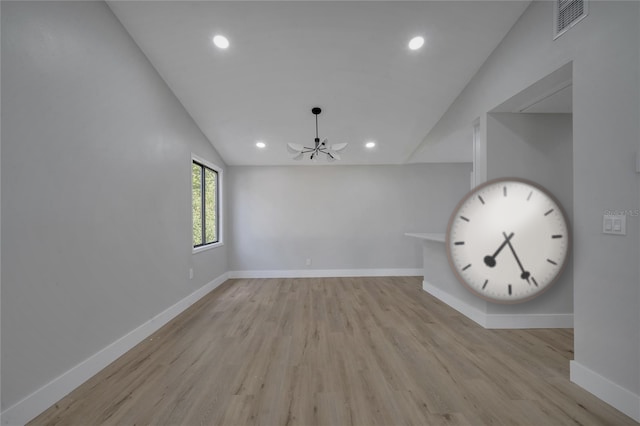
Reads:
7,26
